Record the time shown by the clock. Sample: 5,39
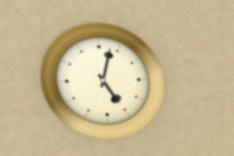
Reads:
5,03
